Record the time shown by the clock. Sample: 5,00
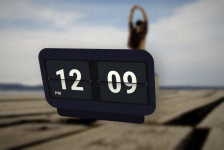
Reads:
12,09
